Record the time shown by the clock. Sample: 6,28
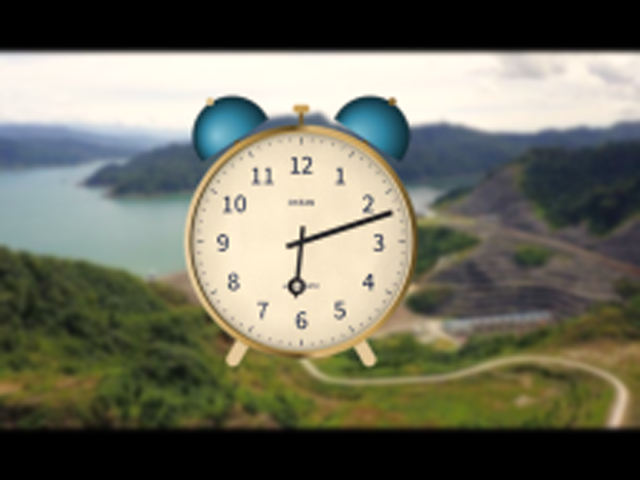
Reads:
6,12
